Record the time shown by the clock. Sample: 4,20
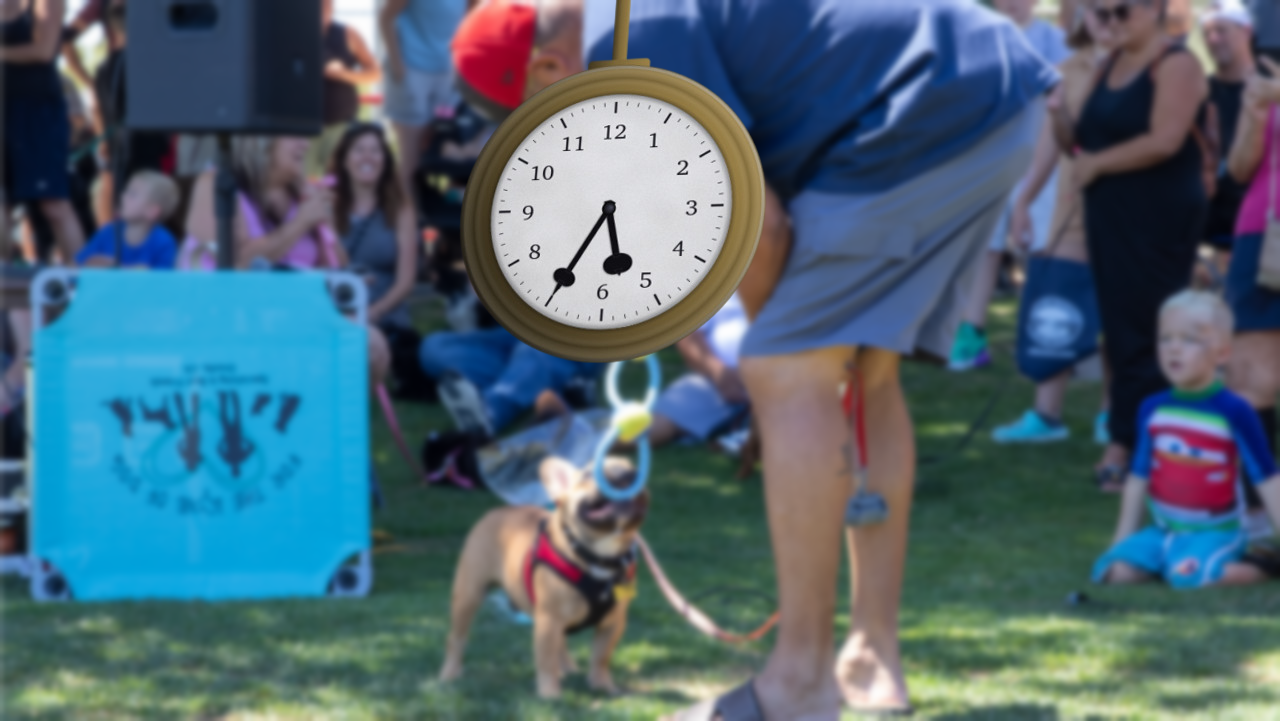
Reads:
5,35
